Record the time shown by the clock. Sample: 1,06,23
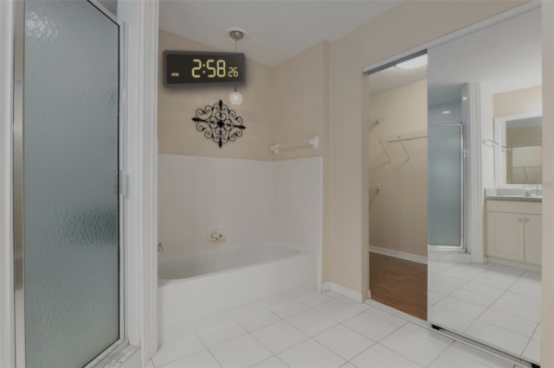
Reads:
2,58,26
